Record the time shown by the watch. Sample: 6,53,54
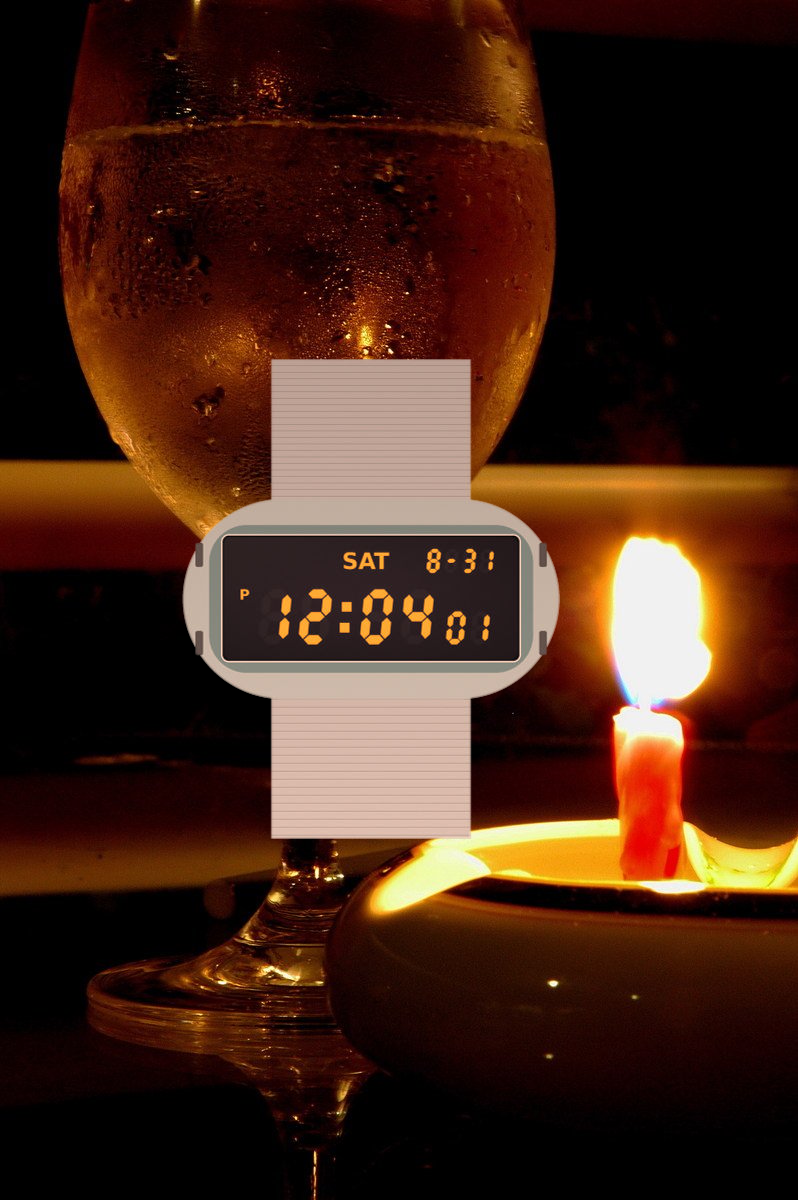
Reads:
12,04,01
